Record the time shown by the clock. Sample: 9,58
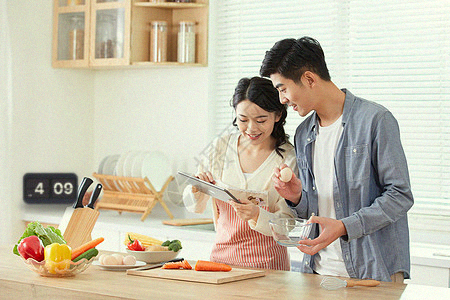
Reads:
4,09
